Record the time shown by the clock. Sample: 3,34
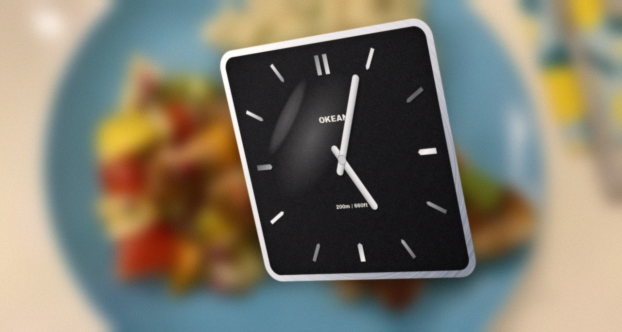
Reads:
5,04
